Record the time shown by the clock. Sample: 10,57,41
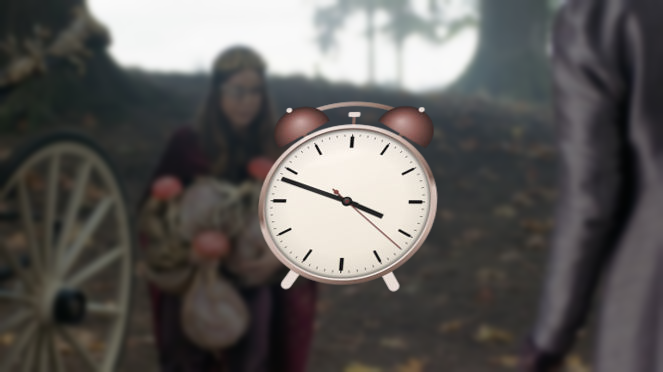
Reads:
3,48,22
